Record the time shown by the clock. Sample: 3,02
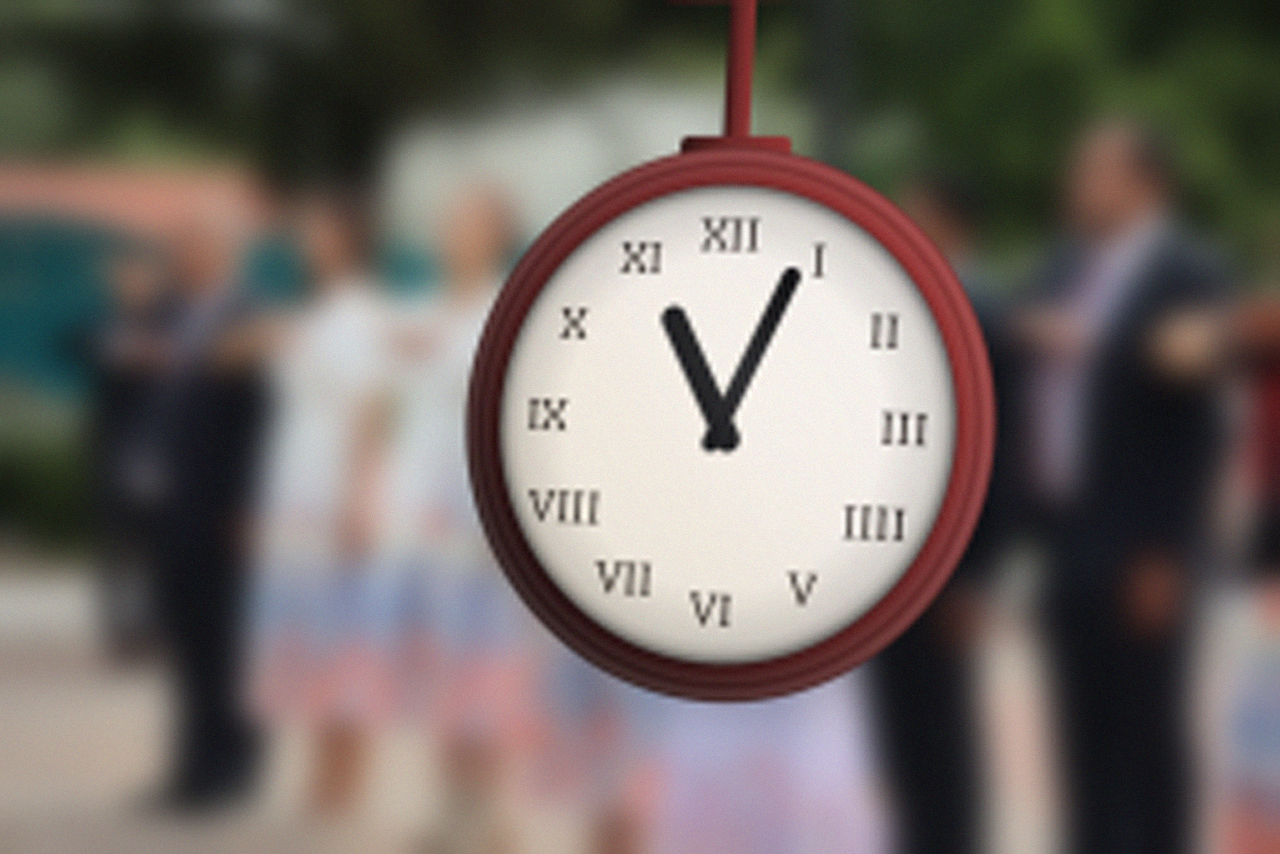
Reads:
11,04
